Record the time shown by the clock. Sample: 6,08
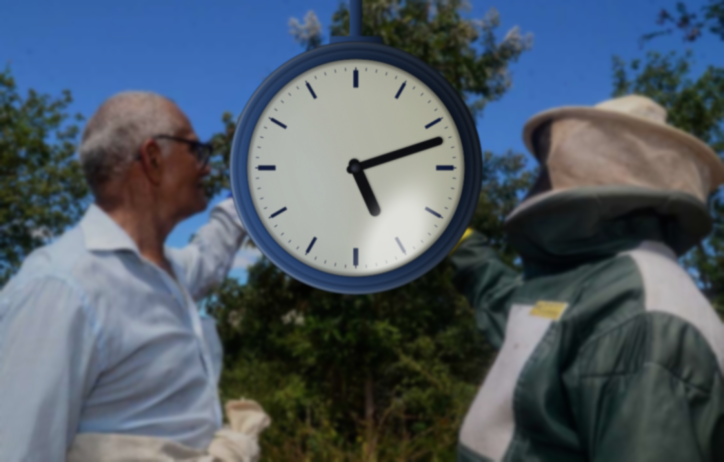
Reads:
5,12
